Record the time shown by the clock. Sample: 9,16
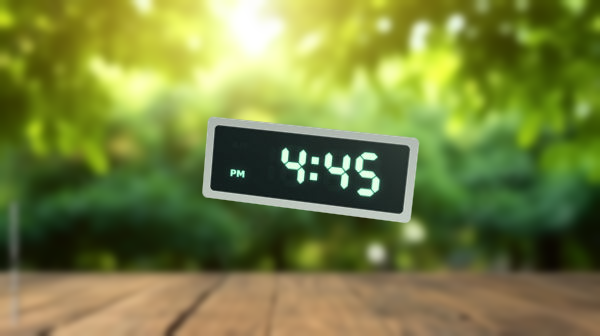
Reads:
4,45
